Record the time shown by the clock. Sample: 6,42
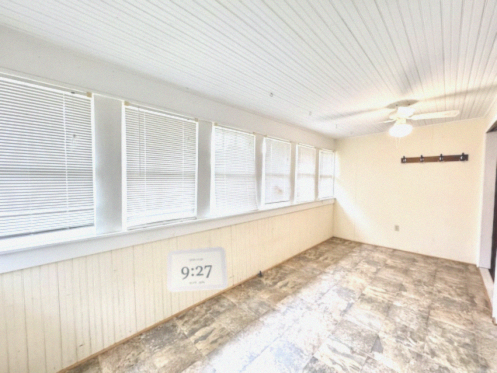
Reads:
9,27
